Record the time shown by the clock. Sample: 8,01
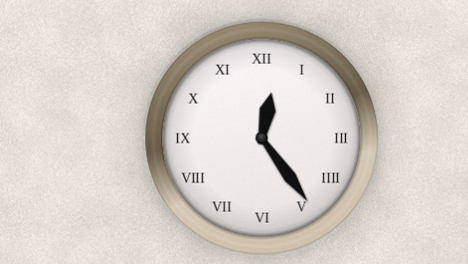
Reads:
12,24
